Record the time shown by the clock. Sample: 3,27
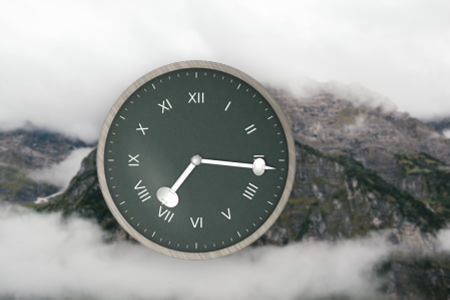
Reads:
7,16
